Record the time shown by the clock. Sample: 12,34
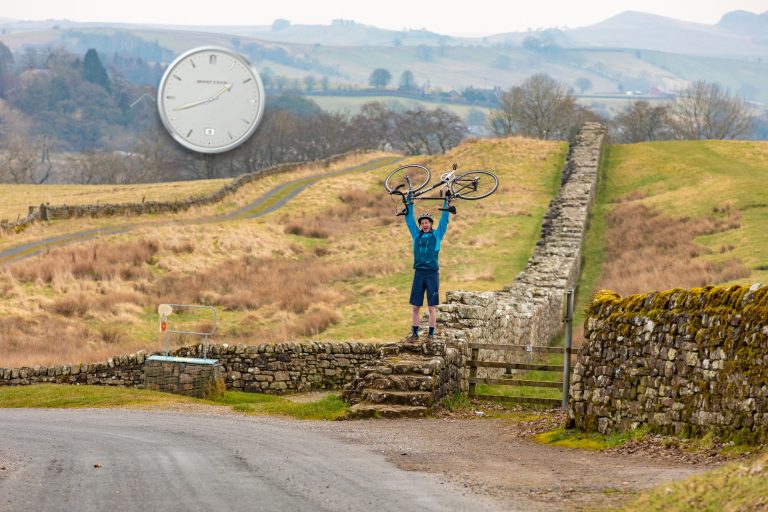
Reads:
1,42
